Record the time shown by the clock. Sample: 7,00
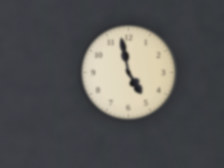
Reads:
4,58
